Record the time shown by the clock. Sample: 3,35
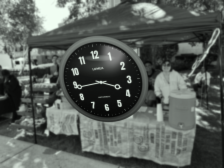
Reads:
3,44
